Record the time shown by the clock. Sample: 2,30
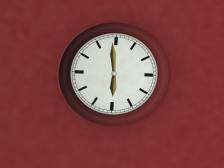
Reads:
5,59
